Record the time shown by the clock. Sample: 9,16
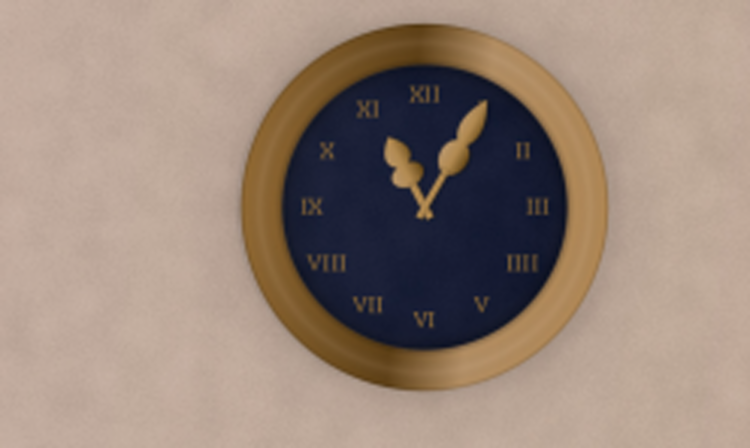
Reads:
11,05
